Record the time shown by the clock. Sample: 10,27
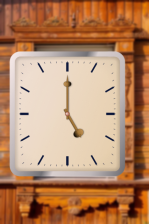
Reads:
5,00
